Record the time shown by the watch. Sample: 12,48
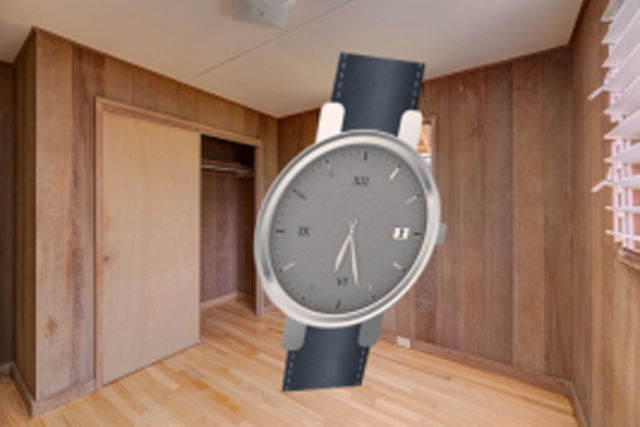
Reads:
6,27
